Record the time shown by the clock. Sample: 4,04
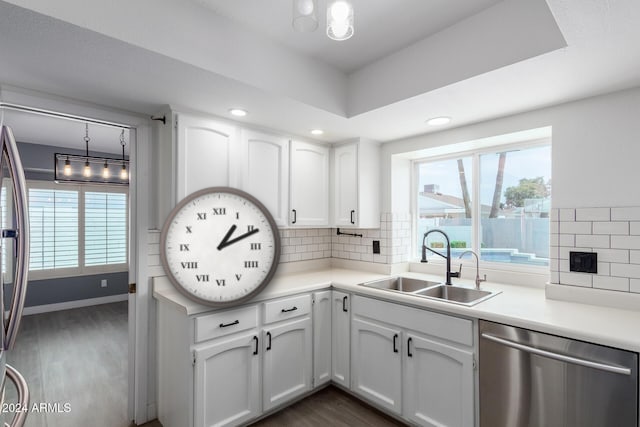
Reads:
1,11
